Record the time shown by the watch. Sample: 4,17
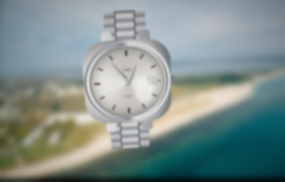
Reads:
12,54
